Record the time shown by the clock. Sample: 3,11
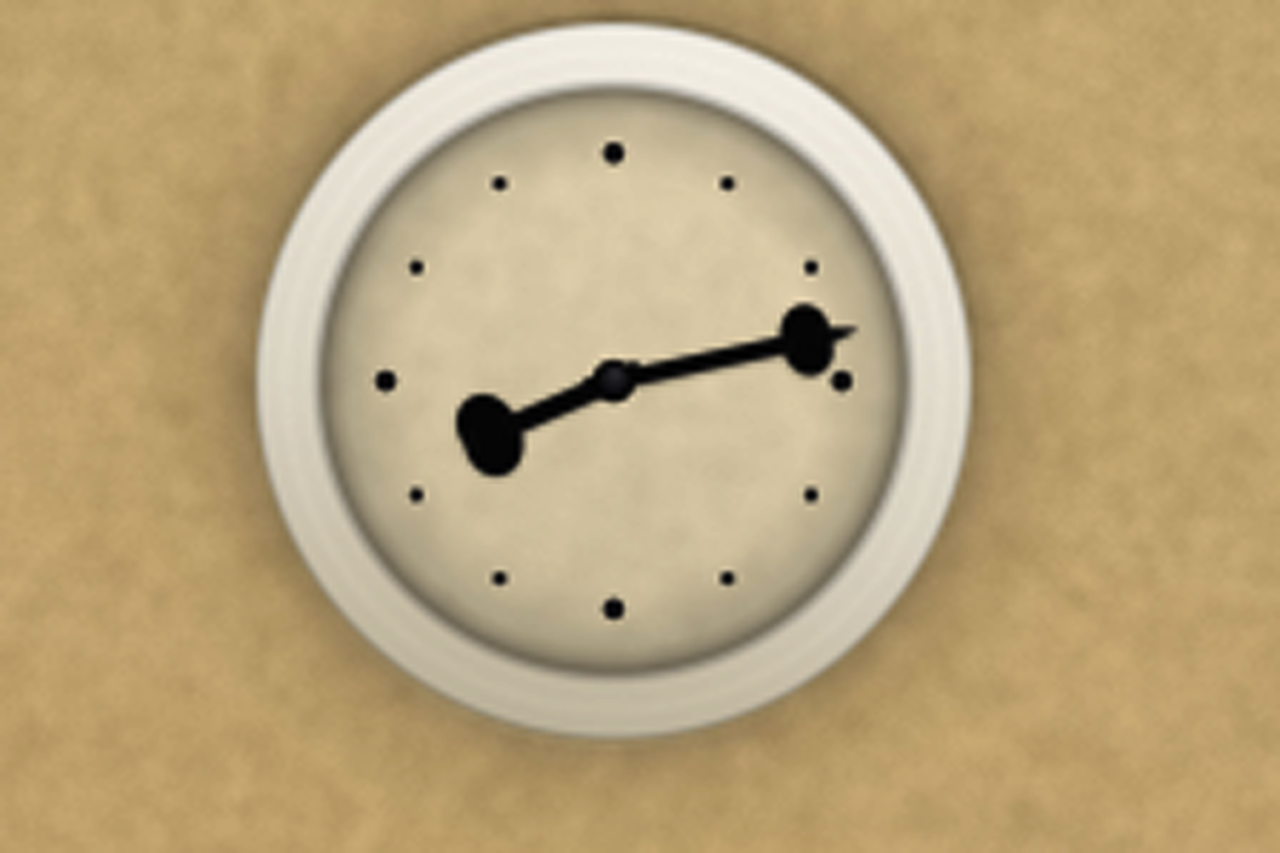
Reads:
8,13
